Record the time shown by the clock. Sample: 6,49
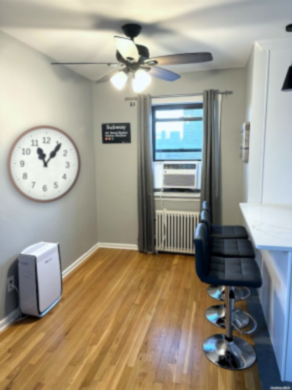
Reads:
11,06
